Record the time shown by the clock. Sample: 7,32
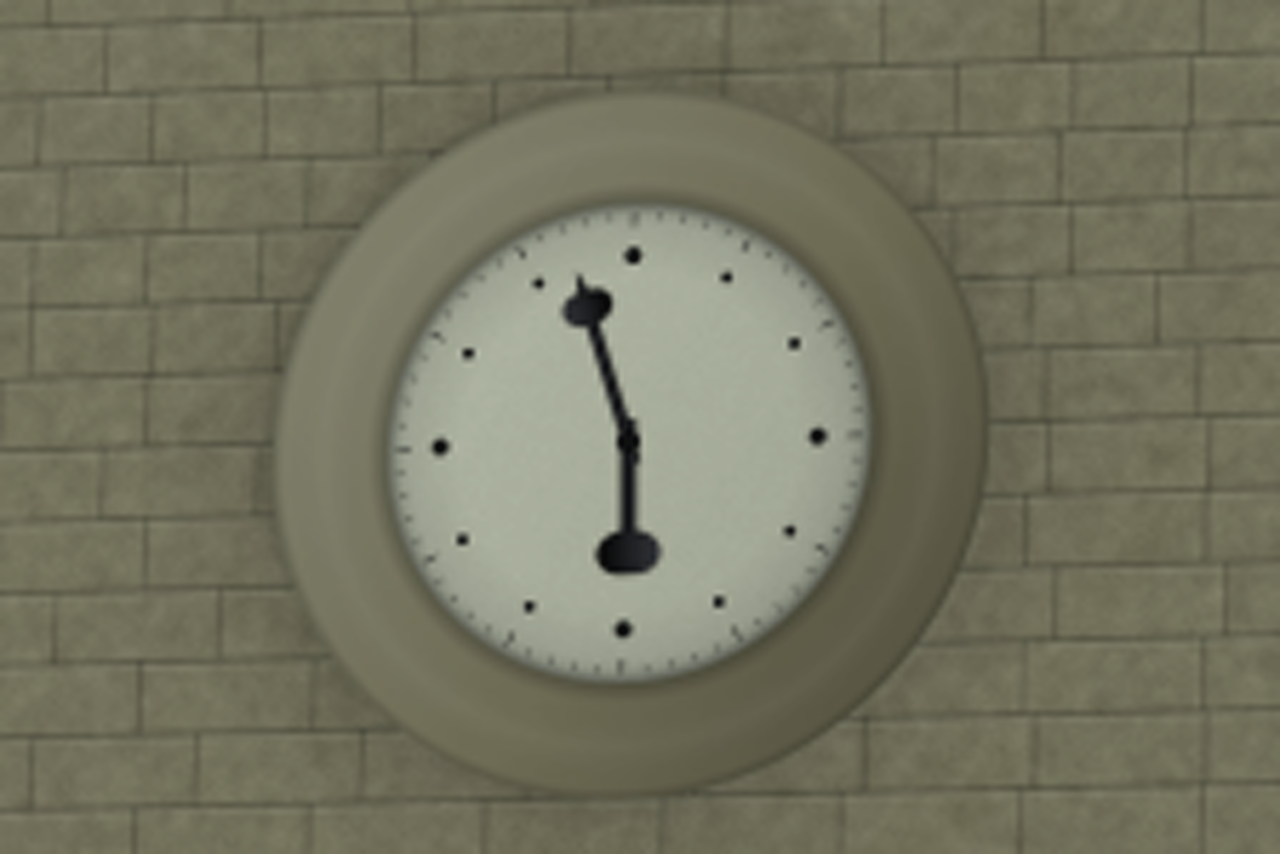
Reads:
5,57
